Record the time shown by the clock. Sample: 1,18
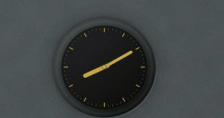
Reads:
8,10
